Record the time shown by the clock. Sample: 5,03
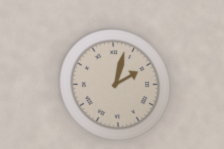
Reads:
2,03
